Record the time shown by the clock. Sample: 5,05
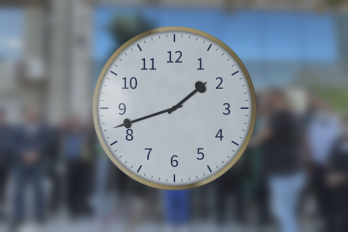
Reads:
1,42
